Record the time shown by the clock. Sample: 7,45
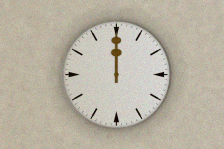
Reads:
12,00
